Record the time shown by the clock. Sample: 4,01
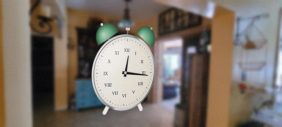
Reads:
12,16
